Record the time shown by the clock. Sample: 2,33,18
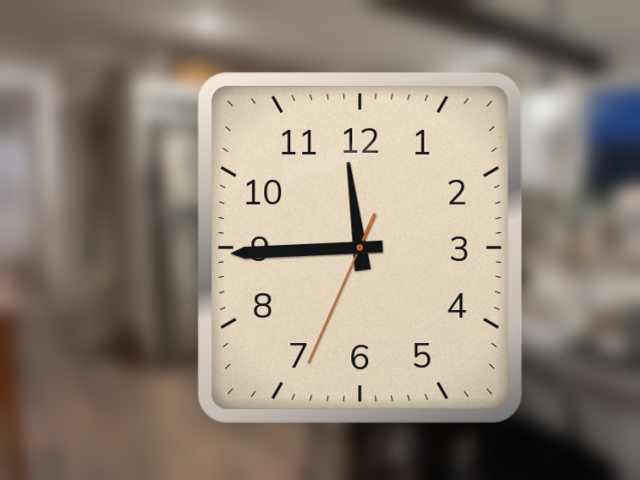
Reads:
11,44,34
